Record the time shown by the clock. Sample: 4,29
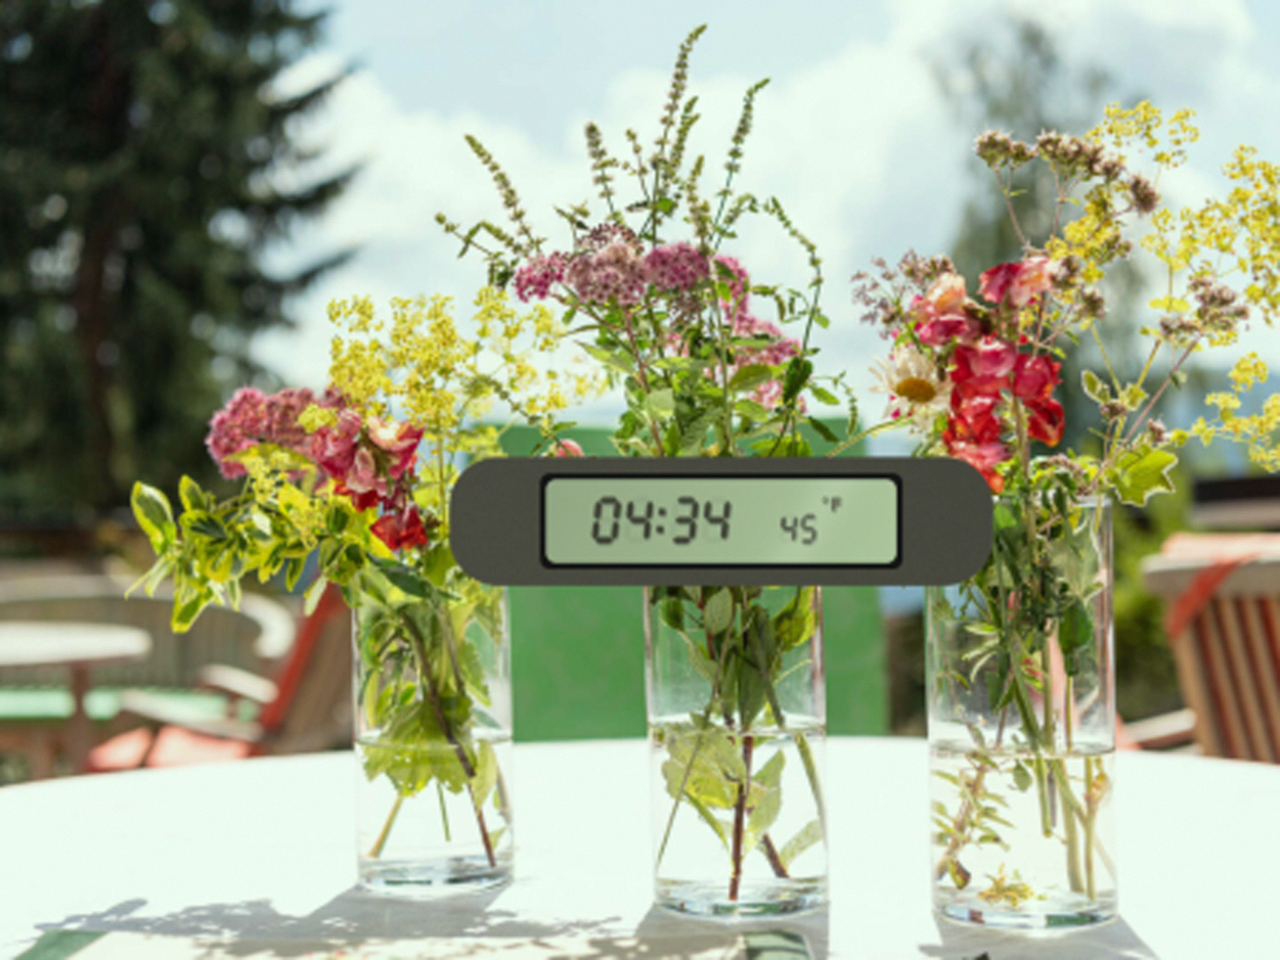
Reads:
4,34
